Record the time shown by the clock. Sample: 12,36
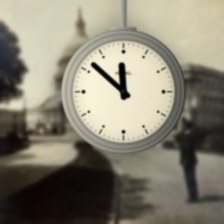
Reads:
11,52
